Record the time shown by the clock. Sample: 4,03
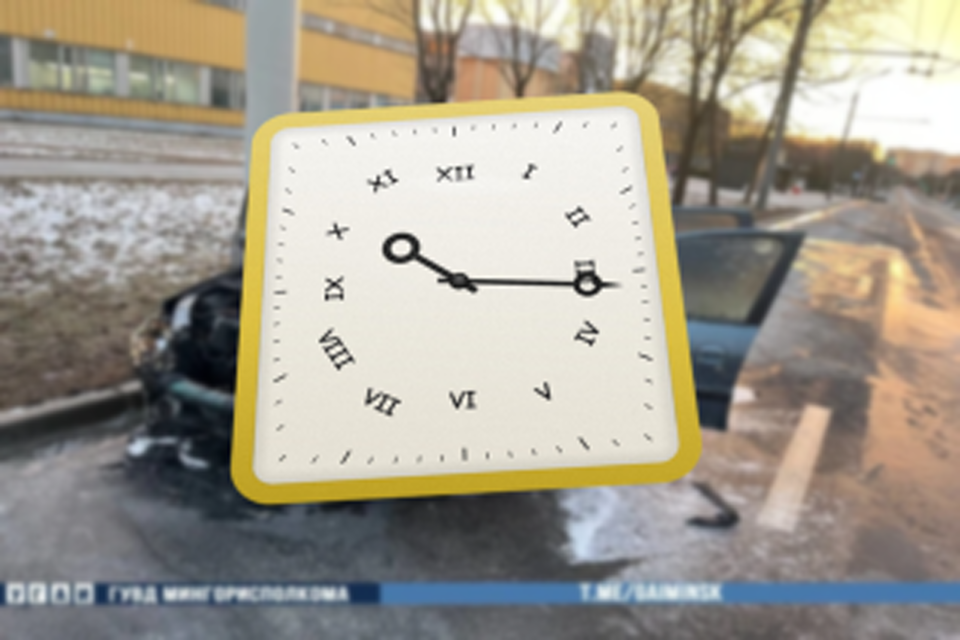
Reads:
10,16
